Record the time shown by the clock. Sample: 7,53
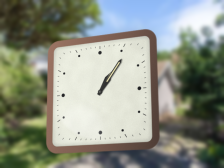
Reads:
1,06
